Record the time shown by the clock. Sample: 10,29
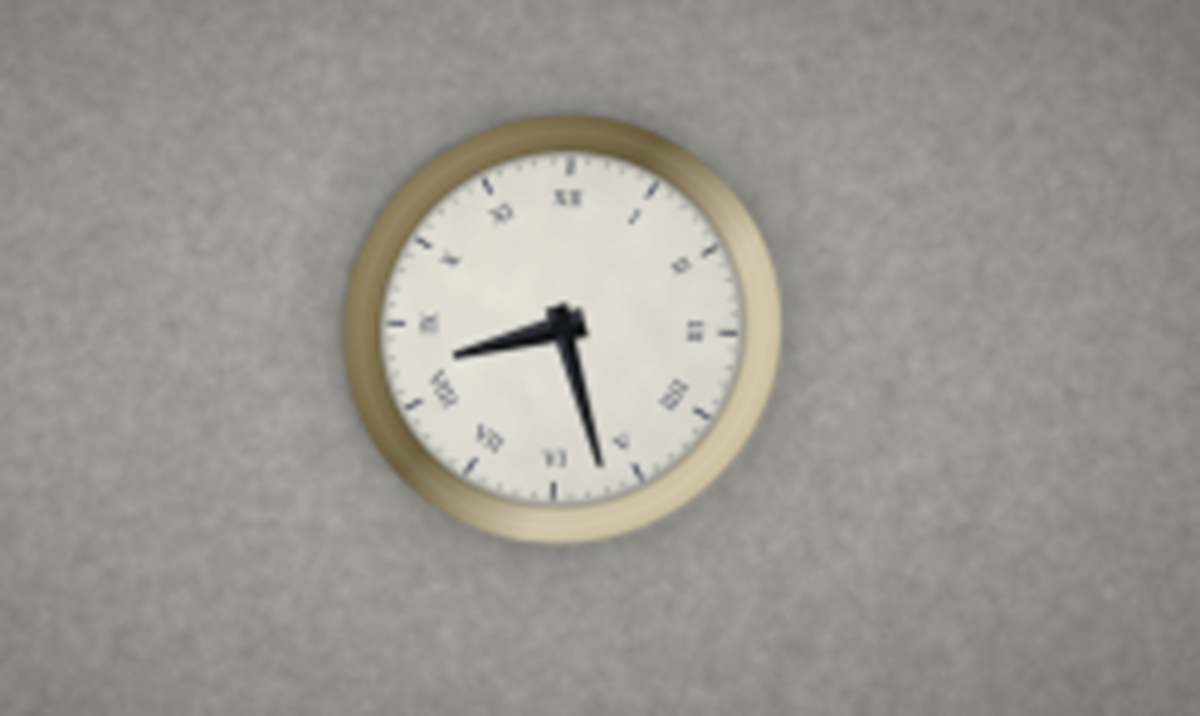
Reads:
8,27
